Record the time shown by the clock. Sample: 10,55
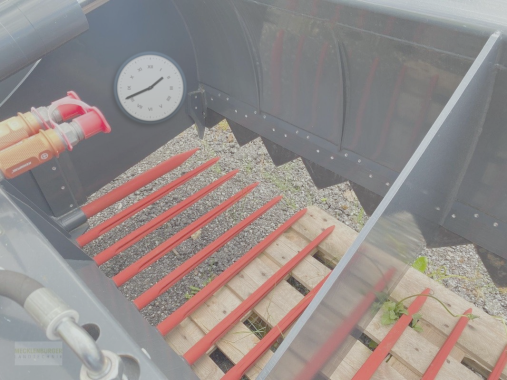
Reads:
1,41
